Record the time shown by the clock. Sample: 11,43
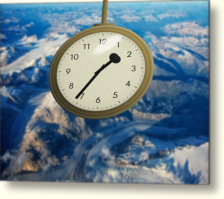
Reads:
1,36
